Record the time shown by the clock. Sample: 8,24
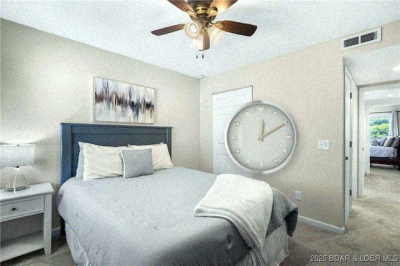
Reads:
12,10
